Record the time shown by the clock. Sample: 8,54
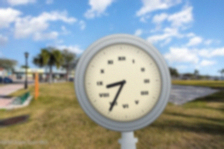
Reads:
8,35
